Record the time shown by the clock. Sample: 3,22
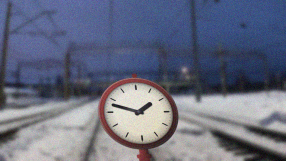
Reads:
1,48
